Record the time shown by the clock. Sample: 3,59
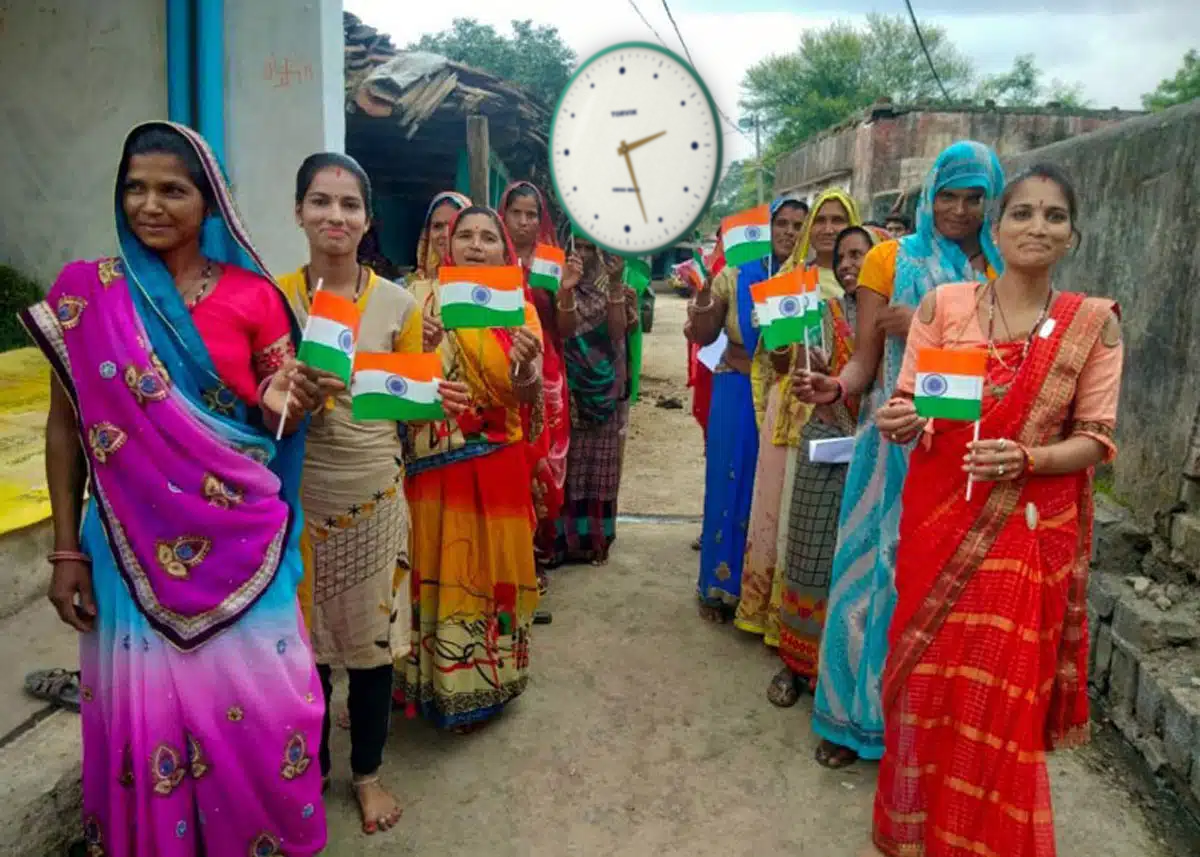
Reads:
2,27
